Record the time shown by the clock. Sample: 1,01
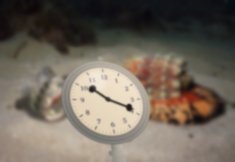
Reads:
10,19
